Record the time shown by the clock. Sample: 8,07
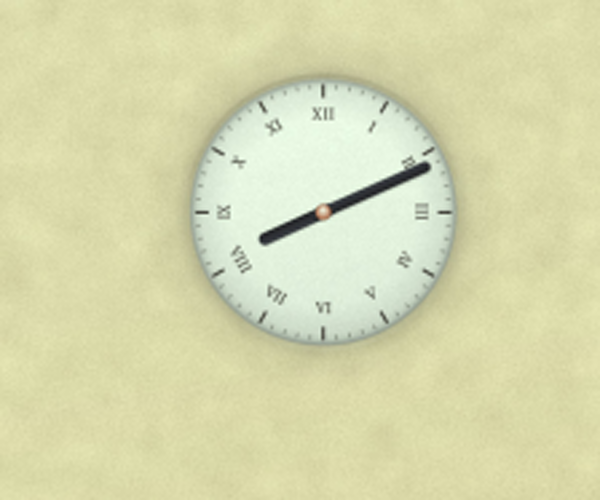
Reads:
8,11
